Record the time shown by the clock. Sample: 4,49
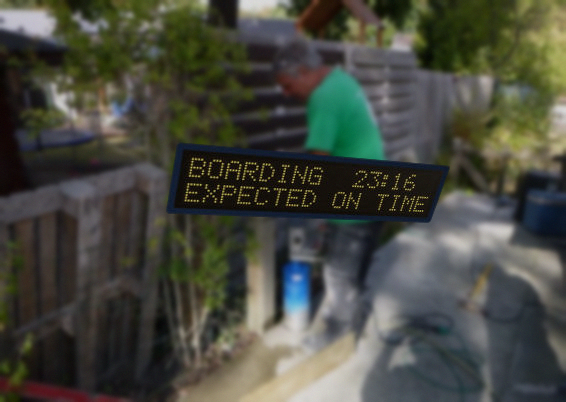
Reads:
23,16
